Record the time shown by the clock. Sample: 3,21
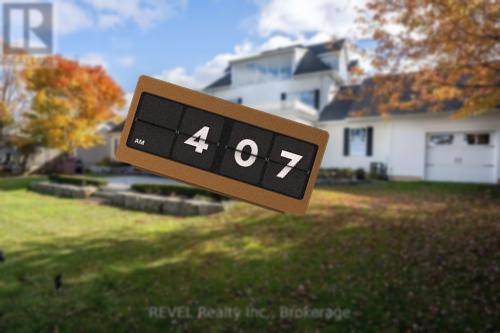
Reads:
4,07
